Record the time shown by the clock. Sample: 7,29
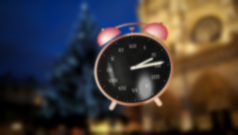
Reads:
2,14
